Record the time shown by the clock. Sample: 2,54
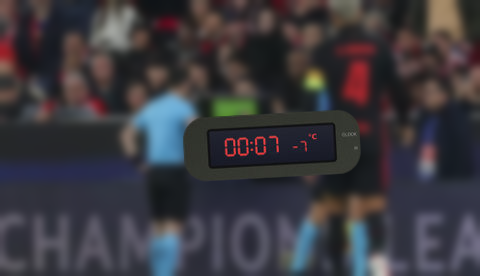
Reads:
0,07
